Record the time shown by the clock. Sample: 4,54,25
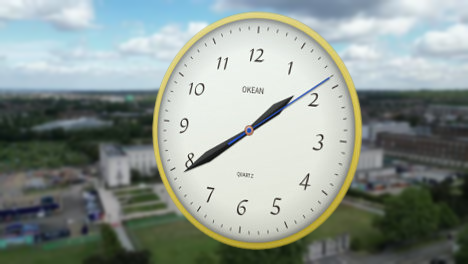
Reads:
1,39,09
